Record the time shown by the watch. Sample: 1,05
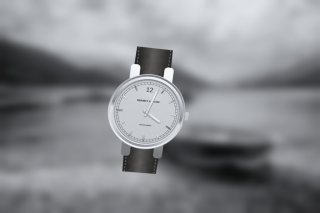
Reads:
4,03
